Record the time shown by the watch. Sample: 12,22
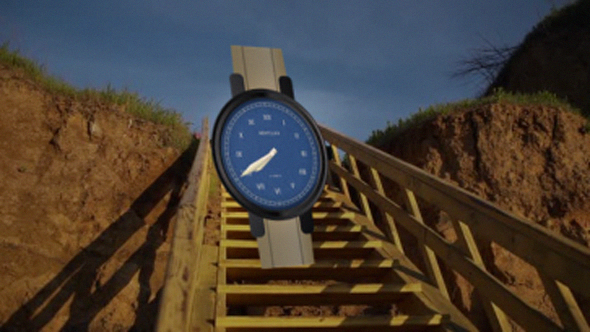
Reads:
7,40
